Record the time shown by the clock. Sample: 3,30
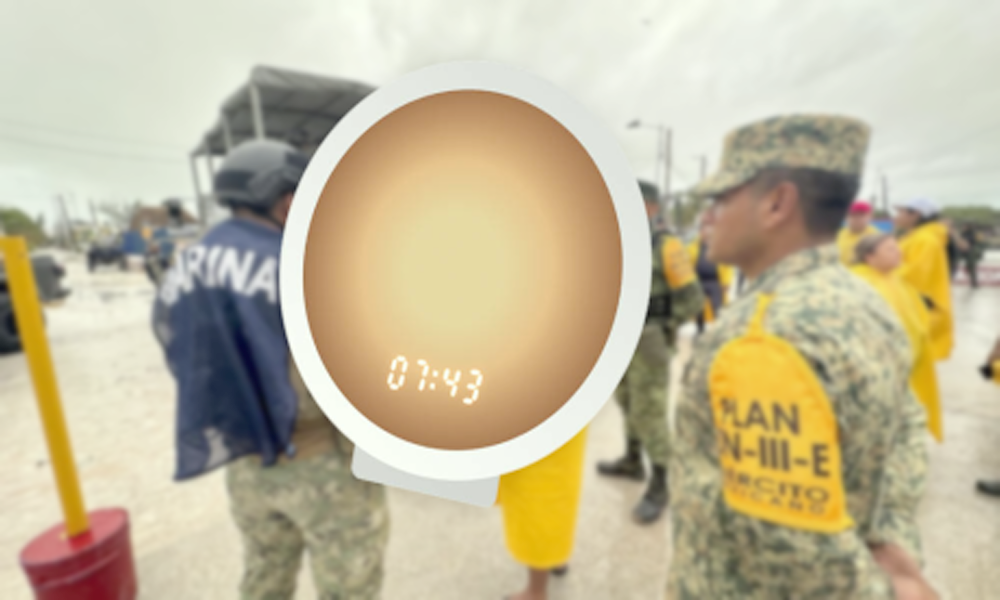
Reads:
7,43
